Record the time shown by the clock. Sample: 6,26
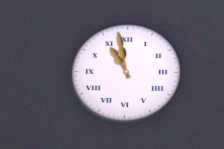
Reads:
10,58
